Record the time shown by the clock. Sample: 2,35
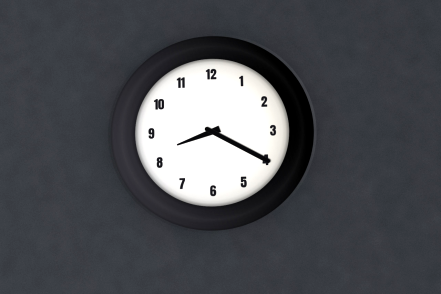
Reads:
8,20
